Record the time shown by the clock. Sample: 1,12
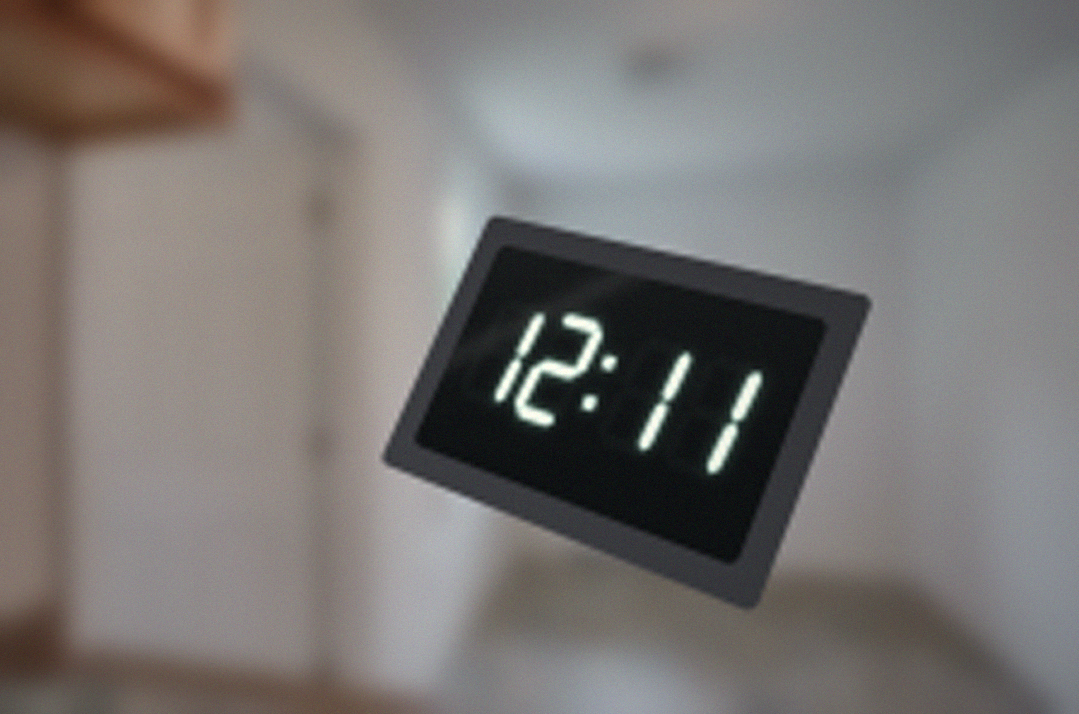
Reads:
12,11
